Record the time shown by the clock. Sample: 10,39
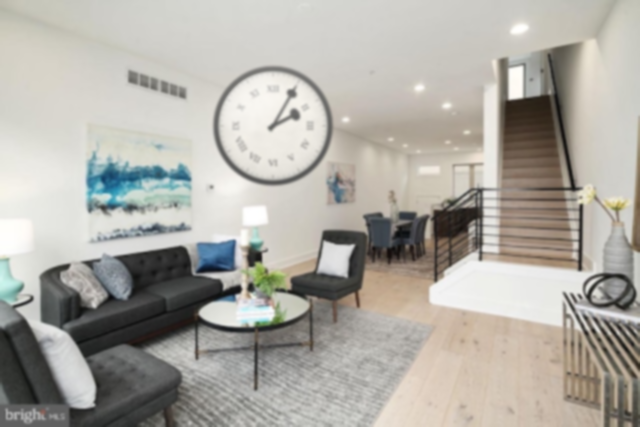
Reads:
2,05
